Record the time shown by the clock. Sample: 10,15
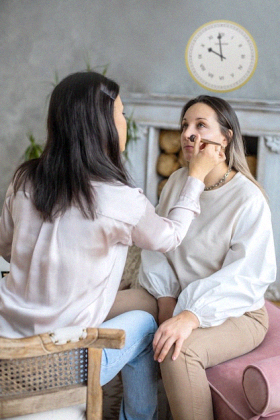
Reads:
9,59
